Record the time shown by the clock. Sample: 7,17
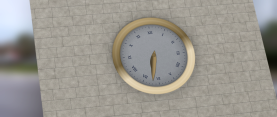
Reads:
6,32
